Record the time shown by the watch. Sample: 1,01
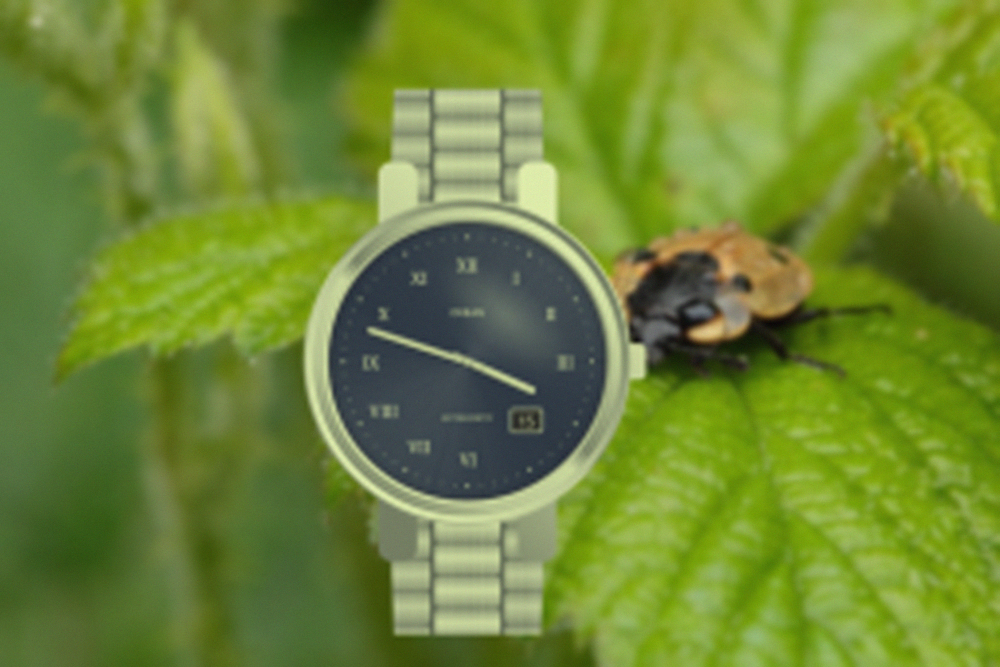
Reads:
3,48
